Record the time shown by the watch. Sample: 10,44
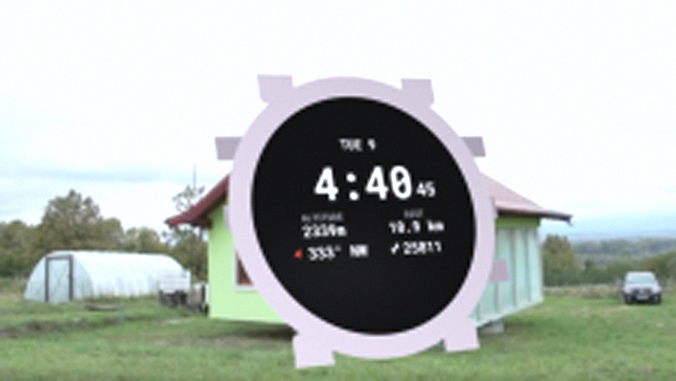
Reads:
4,40
